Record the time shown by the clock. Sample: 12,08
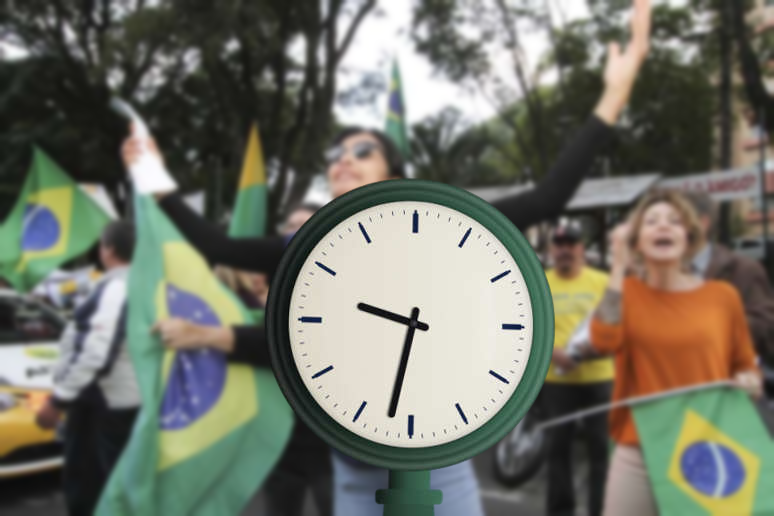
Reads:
9,32
